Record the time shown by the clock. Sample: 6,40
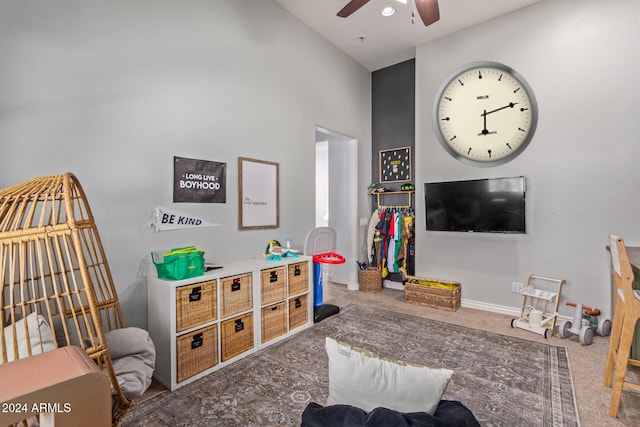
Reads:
6,13
